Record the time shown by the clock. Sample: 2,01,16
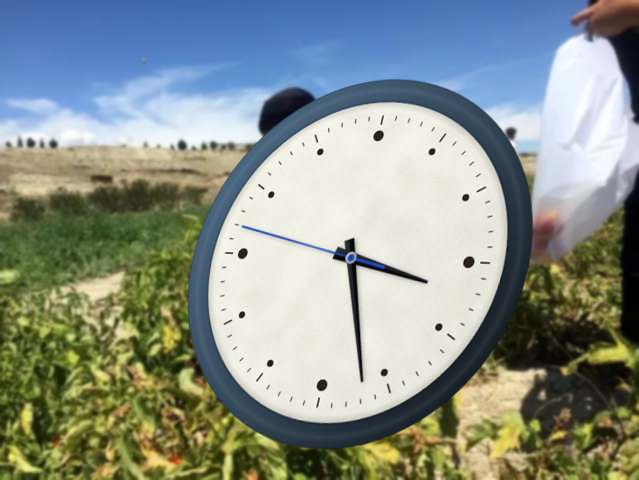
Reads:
3,26,47
